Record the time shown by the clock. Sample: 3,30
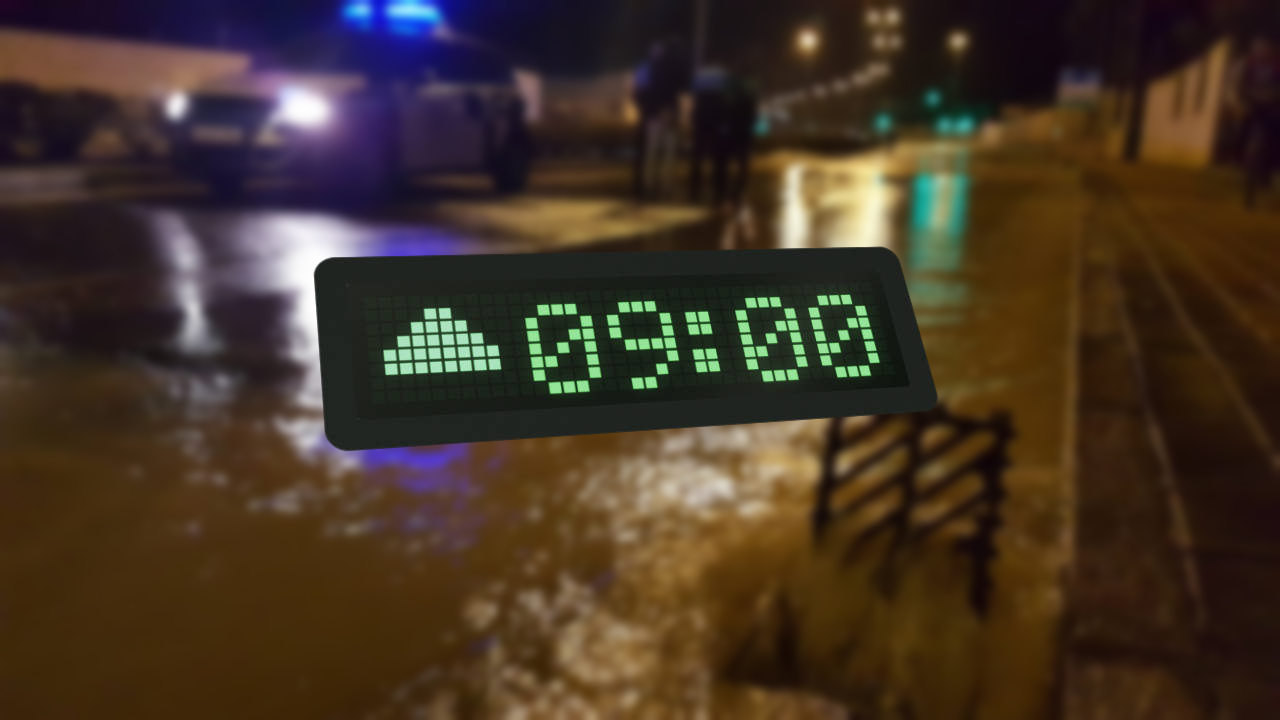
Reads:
9,00
